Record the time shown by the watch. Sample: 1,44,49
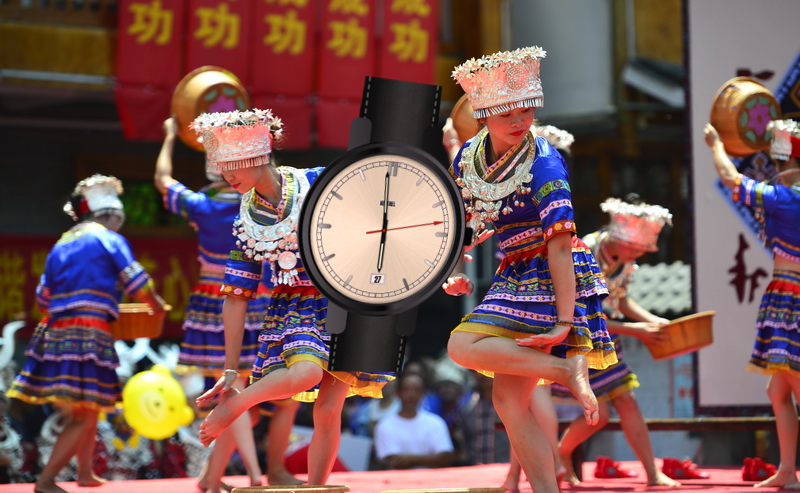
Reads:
5,59,13
